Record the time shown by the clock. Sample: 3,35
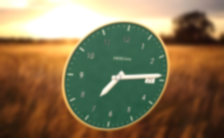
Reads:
7,14
